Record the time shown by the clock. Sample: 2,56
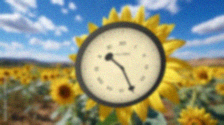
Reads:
10,26
